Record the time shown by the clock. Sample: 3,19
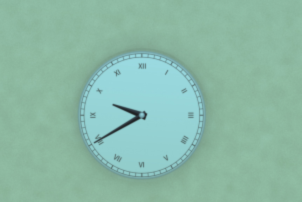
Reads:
9,40
